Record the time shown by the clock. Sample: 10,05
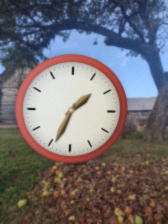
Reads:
1,34
